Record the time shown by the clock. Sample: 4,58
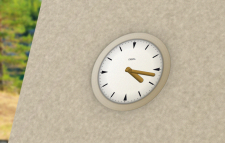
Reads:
4,17
